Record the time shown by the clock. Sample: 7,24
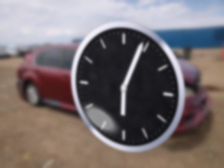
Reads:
6,04
